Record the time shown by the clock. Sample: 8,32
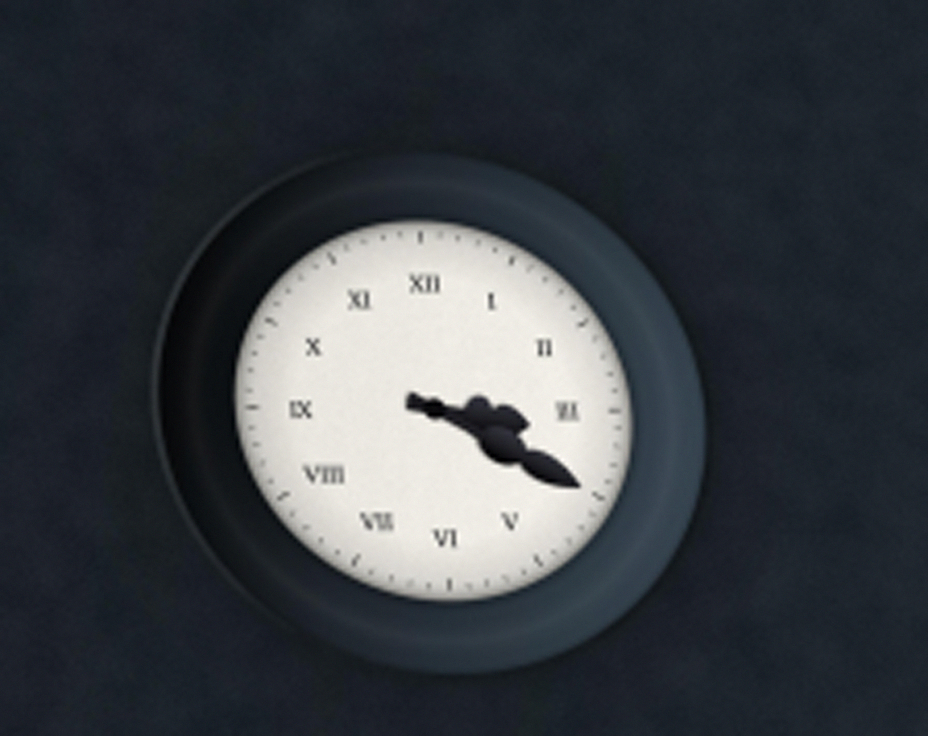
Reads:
3,20
